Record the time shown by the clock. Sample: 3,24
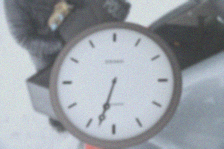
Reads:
6,33
